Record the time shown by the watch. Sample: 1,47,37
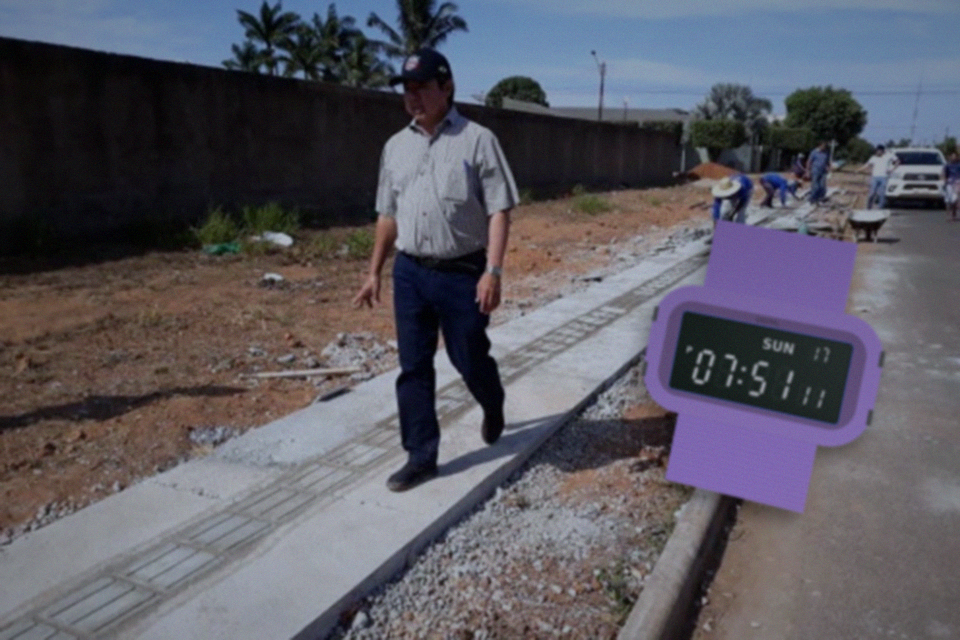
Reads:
7,51,11
